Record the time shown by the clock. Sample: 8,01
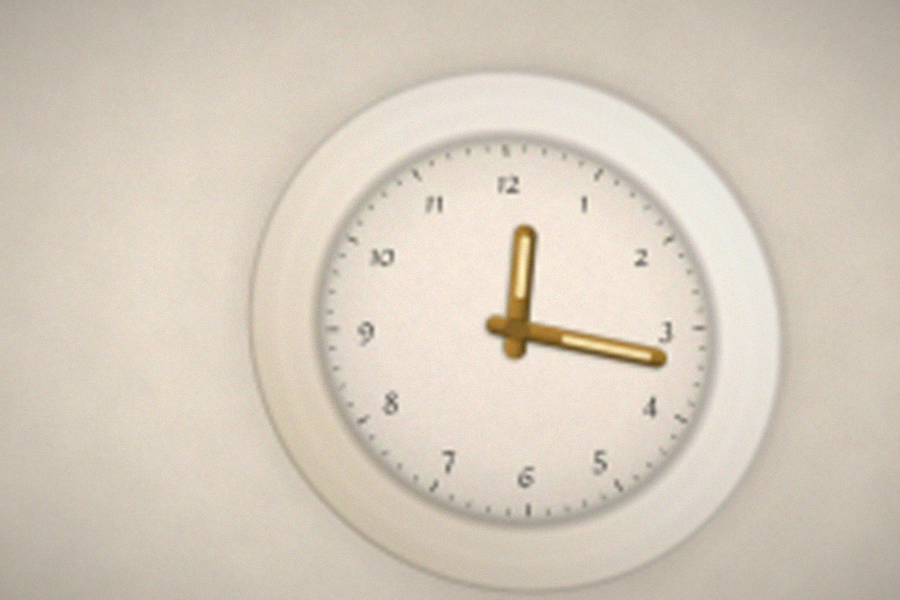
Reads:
12,17
